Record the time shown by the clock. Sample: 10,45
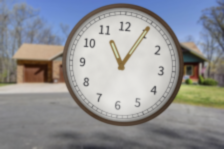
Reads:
11,05
